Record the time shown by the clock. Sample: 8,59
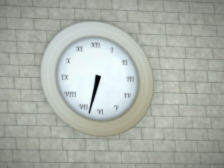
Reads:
6,33
